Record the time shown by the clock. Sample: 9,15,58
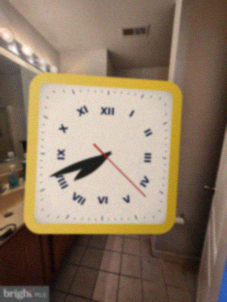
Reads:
7,41,22
